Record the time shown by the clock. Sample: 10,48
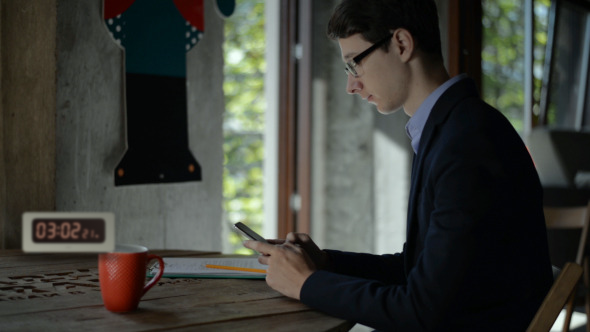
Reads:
3,02
